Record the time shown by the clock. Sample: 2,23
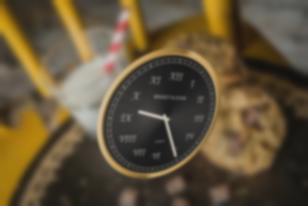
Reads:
9,25
